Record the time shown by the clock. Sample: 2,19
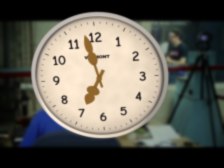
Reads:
6,58
